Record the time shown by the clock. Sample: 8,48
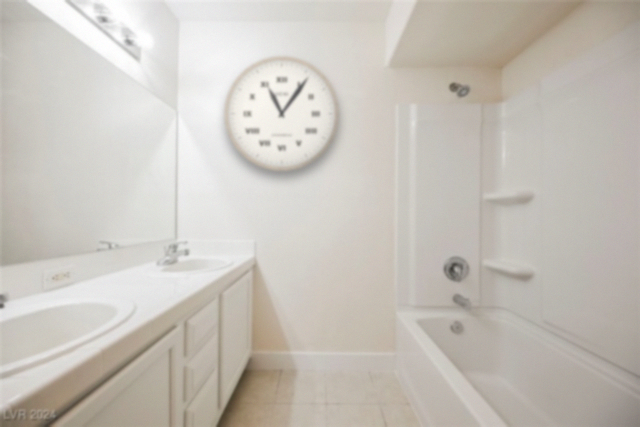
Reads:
11,06
